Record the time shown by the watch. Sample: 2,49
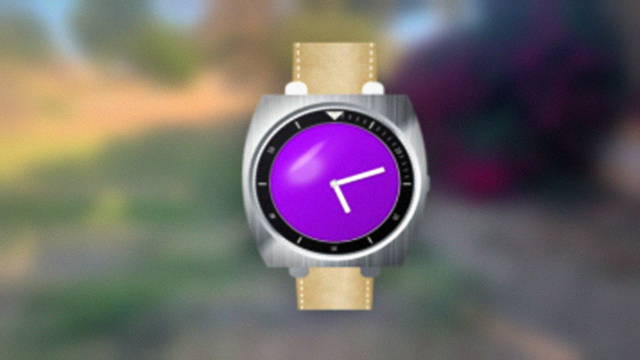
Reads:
5,12
